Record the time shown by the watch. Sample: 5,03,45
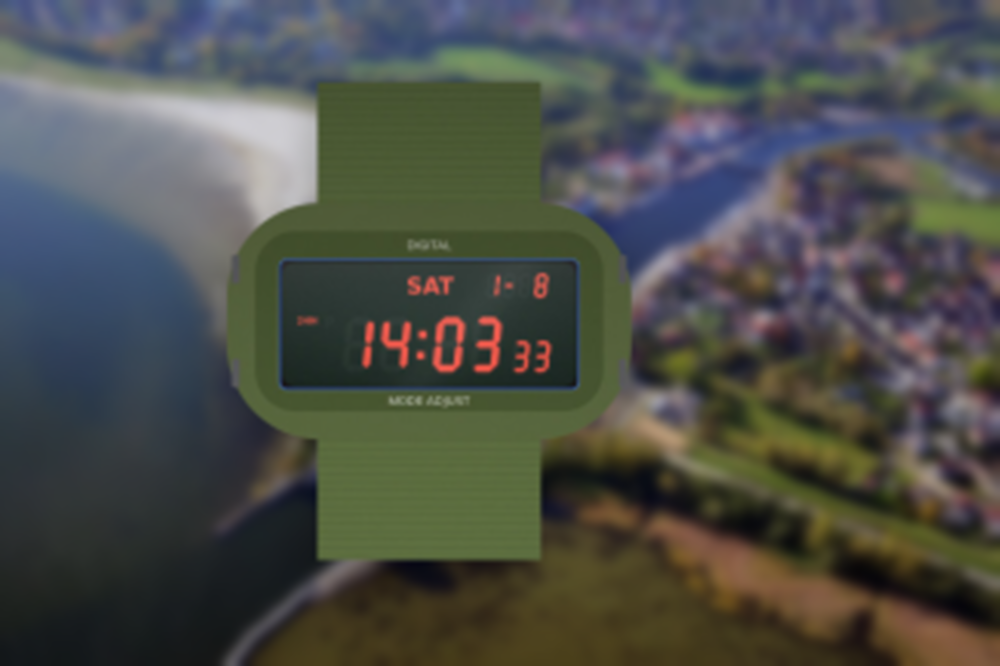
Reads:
14,03,33
